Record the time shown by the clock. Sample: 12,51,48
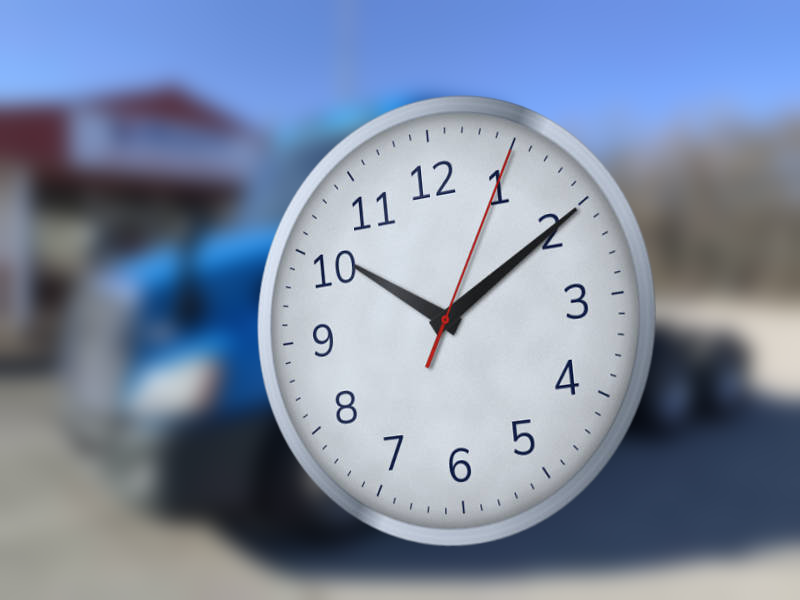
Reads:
10,10,05
